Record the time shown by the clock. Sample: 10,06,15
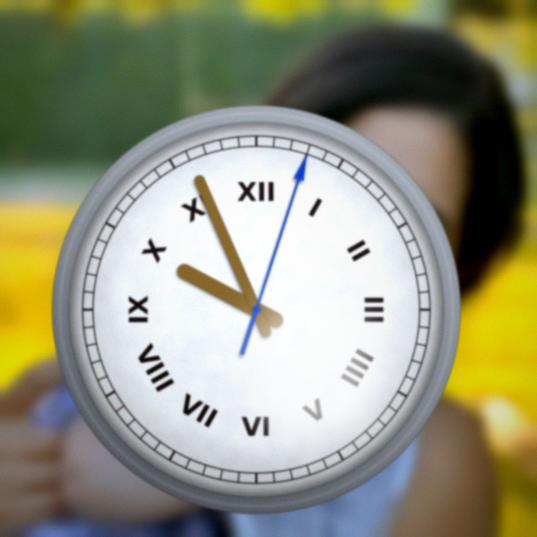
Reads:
9,56,03
